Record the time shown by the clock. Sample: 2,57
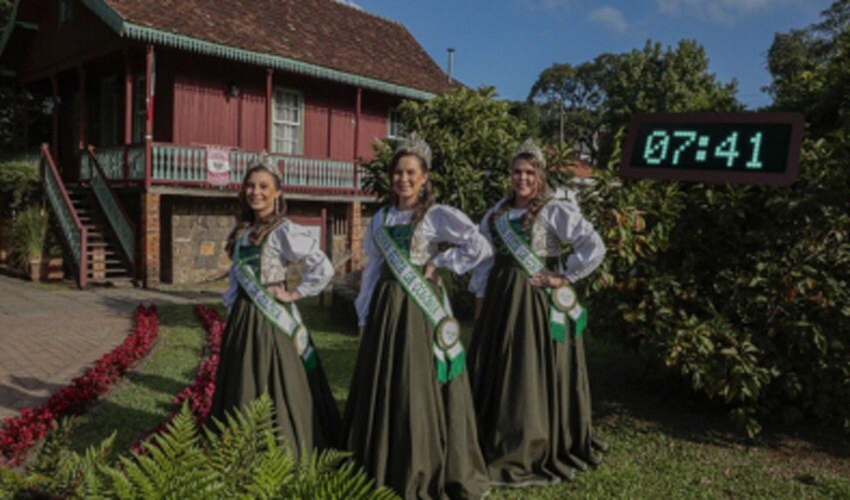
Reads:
7,41
